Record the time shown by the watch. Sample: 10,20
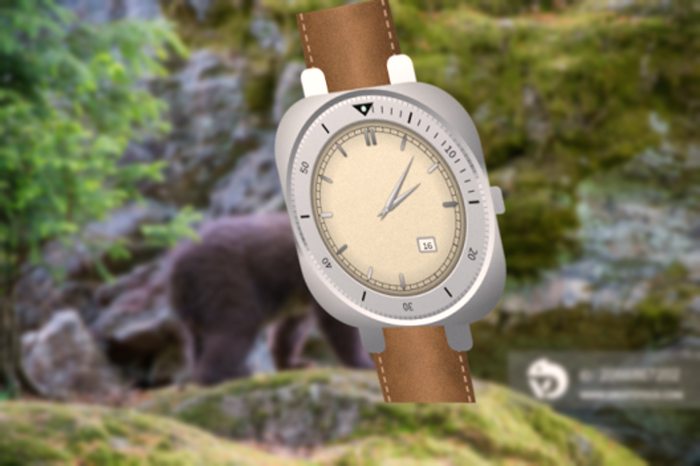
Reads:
2,07
